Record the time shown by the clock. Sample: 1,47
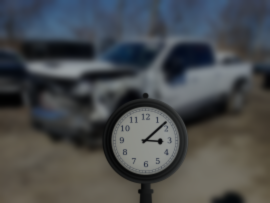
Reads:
3,08
